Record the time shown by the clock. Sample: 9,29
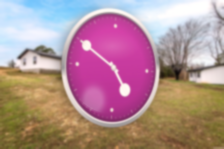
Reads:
4,50
